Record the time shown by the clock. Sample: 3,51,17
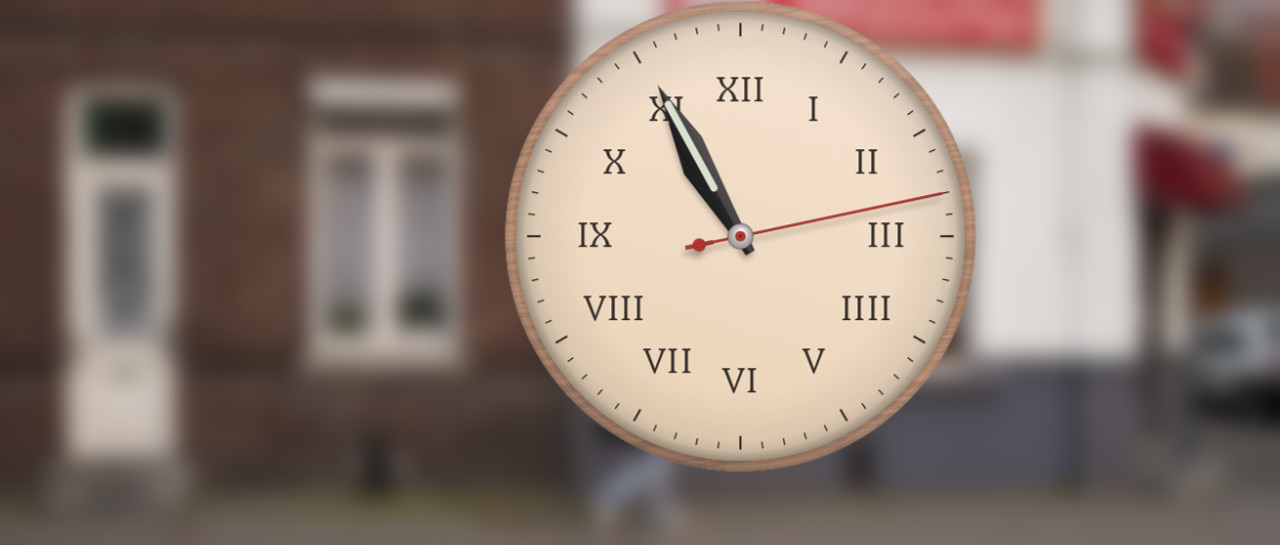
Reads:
10,55,13
